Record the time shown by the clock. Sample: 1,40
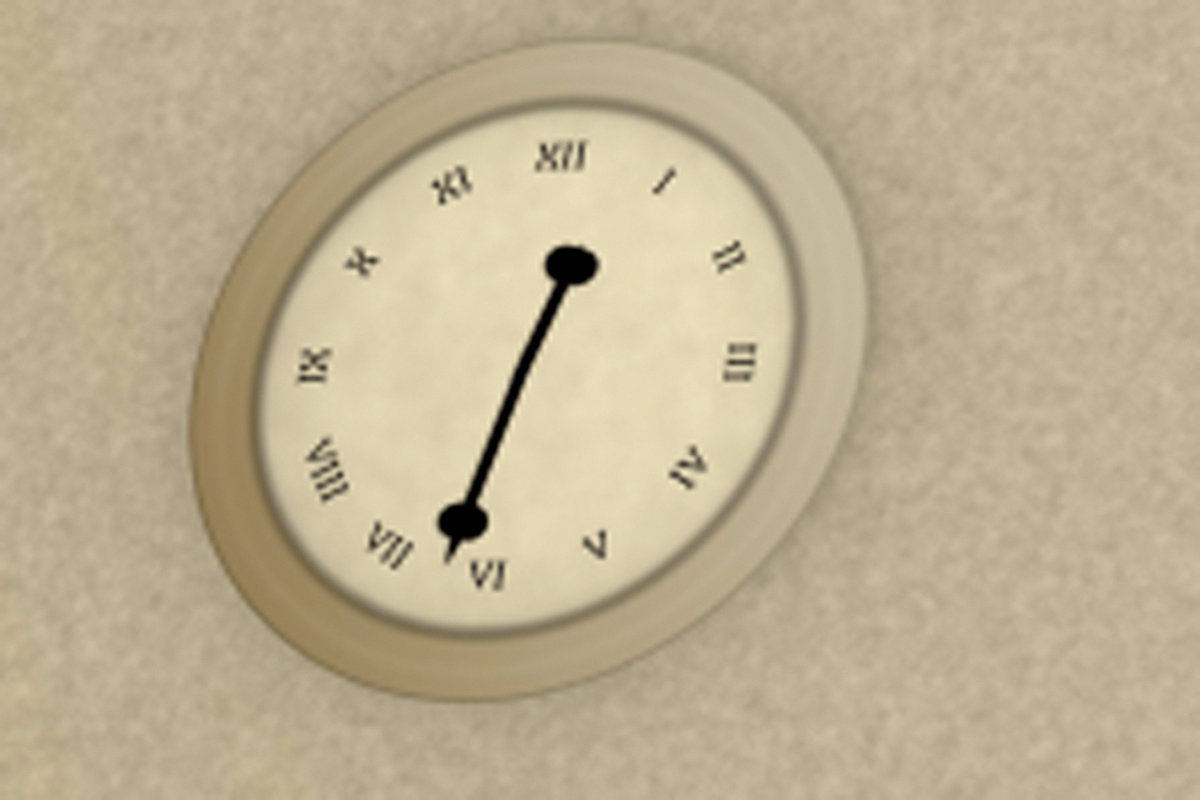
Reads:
12,32
